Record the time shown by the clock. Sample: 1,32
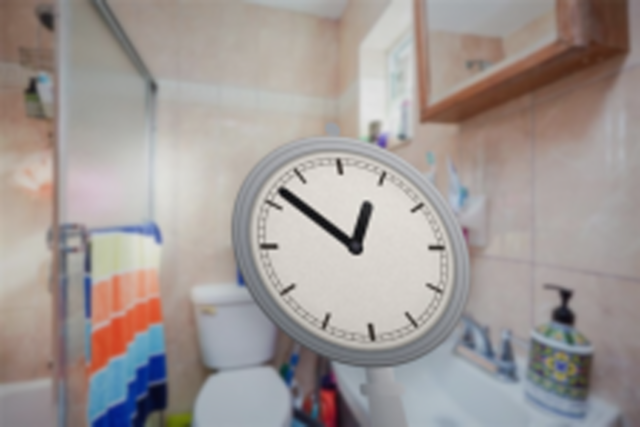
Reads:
12,52
